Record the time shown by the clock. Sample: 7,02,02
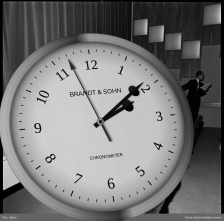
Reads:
2,08,57
